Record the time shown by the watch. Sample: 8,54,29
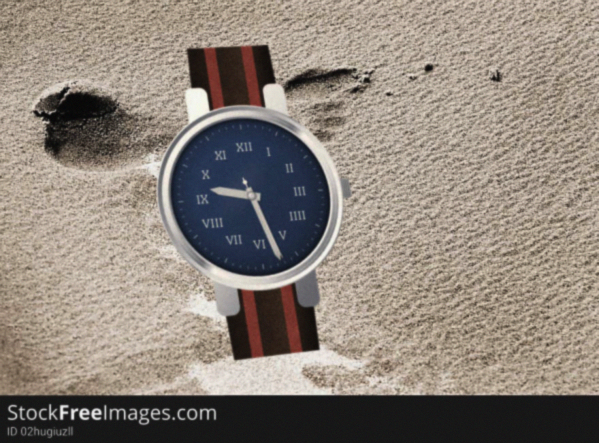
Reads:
9,27,27
